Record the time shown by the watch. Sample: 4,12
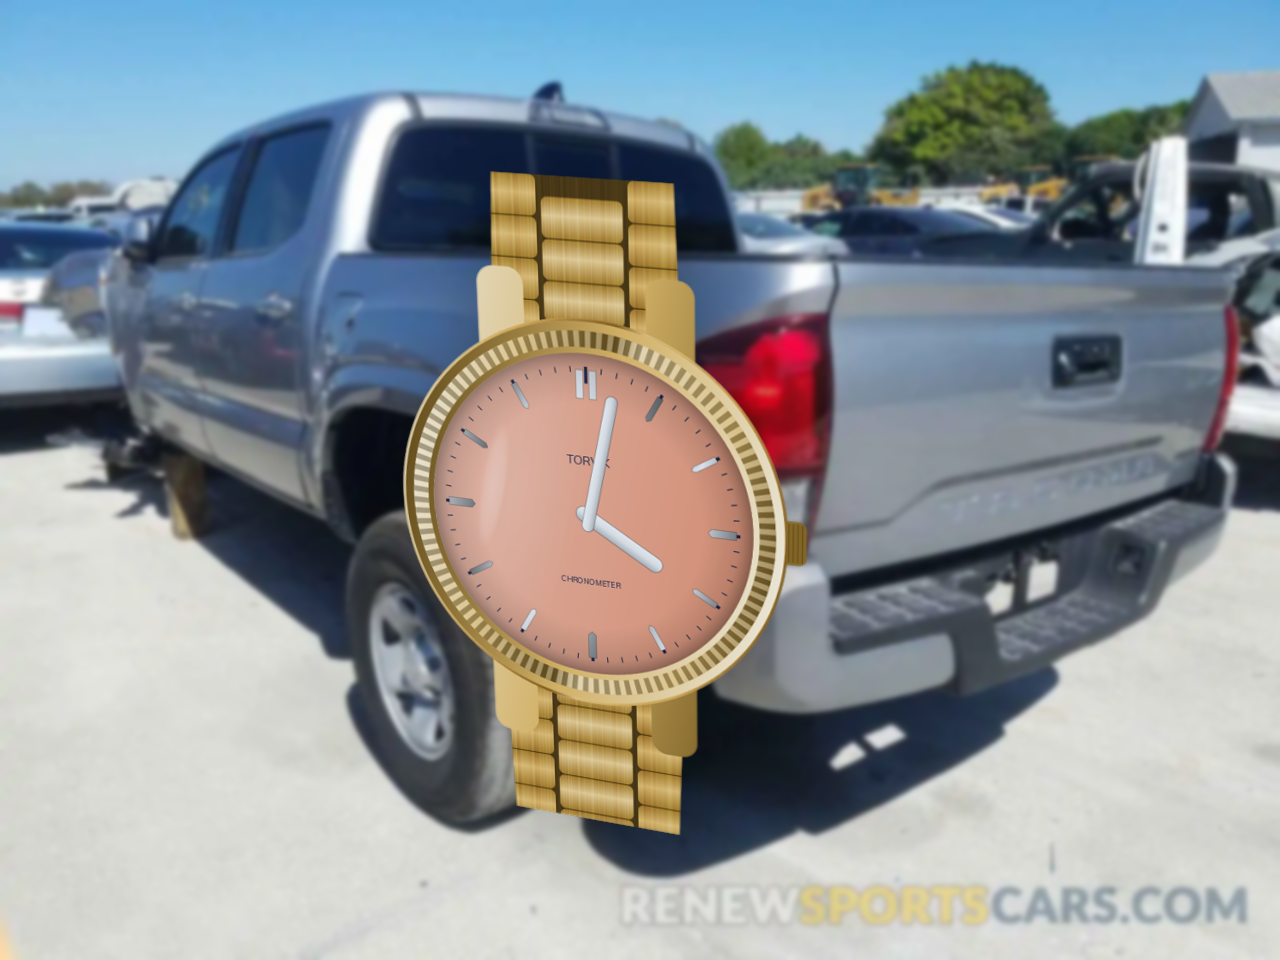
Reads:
4,02
